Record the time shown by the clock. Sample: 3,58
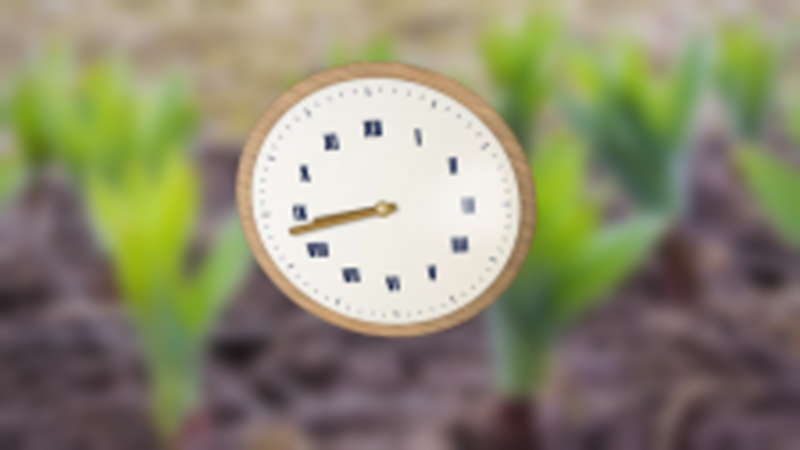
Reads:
8,43
